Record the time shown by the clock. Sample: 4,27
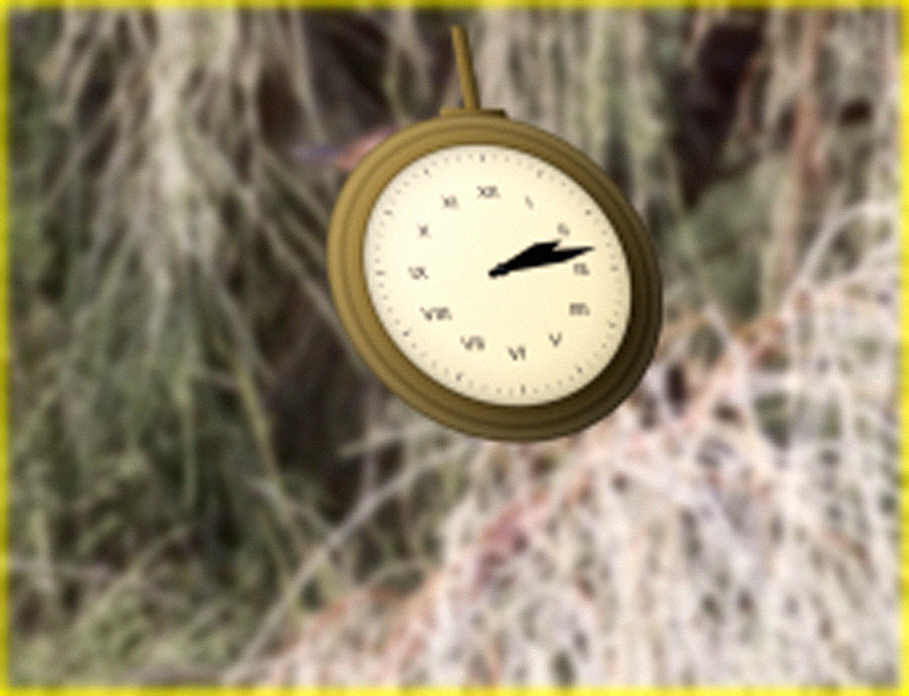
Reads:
2,13
